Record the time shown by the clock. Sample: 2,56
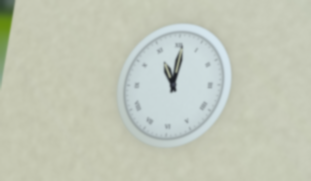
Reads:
11,01
